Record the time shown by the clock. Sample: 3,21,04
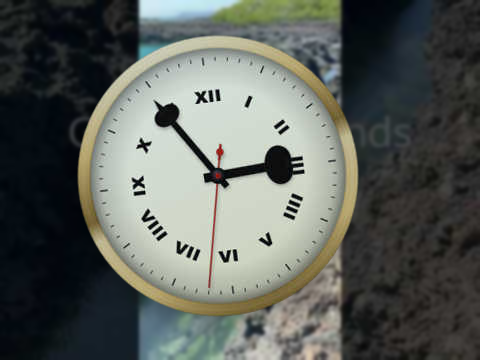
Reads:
2,54,32
